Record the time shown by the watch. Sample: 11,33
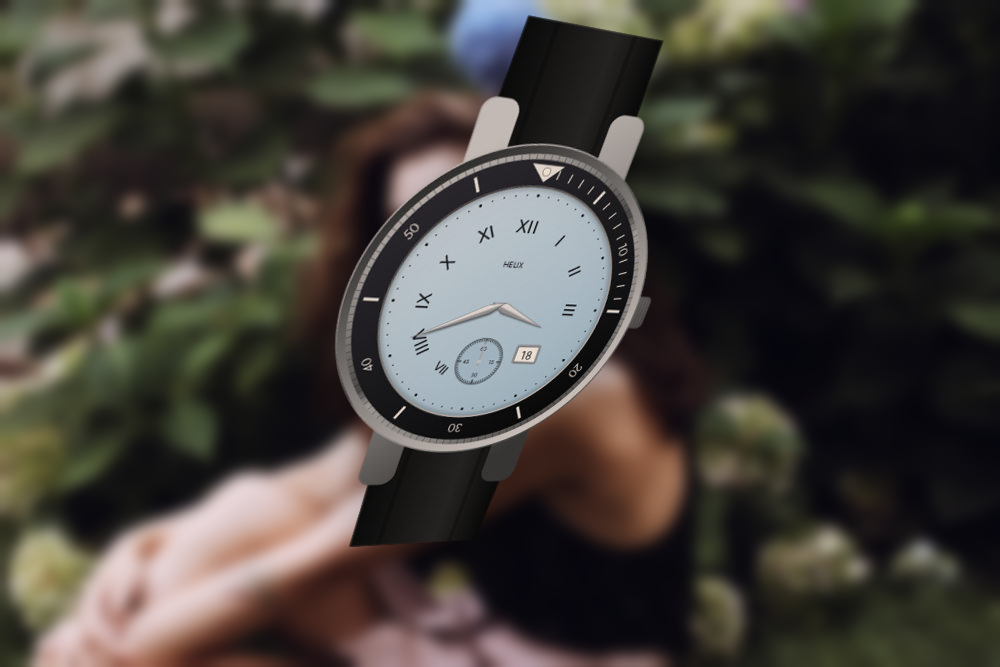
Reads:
3,41
